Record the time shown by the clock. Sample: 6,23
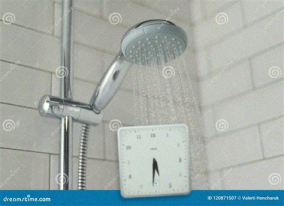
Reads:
5,31
